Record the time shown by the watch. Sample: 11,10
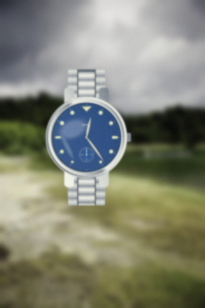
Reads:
12,24
